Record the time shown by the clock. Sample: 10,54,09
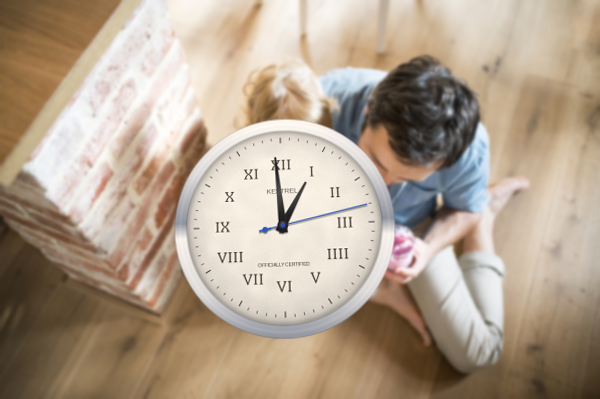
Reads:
12,59,13
